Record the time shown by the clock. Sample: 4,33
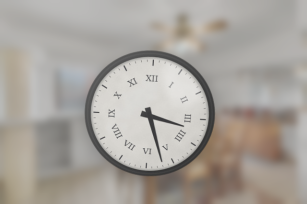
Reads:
3,27
